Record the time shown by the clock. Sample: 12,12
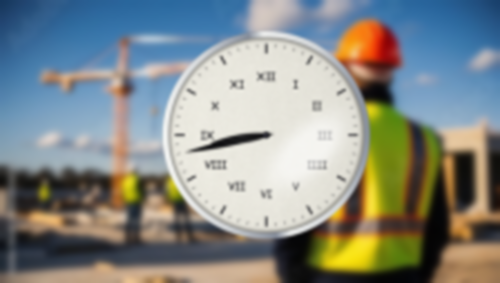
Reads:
8,43
